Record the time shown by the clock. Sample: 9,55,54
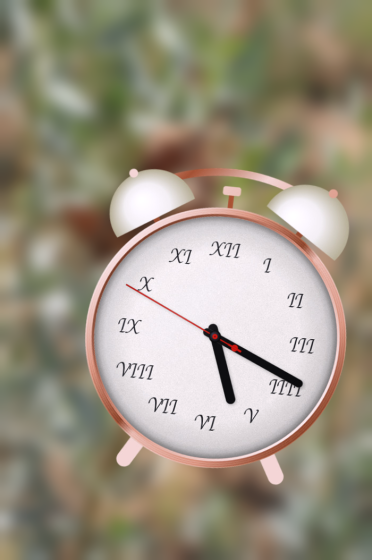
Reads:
5,18,49
